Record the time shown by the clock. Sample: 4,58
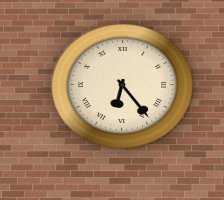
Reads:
6,24
